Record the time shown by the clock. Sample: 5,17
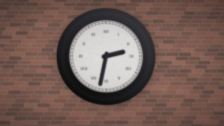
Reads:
2,32
